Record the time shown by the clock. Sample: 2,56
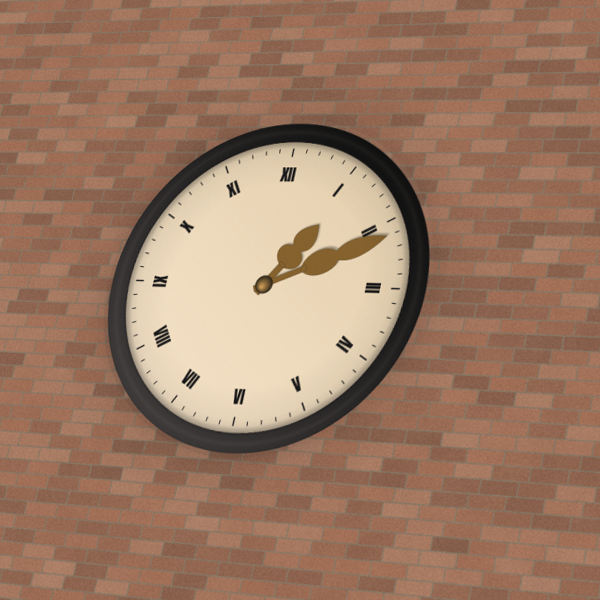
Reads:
1,11
